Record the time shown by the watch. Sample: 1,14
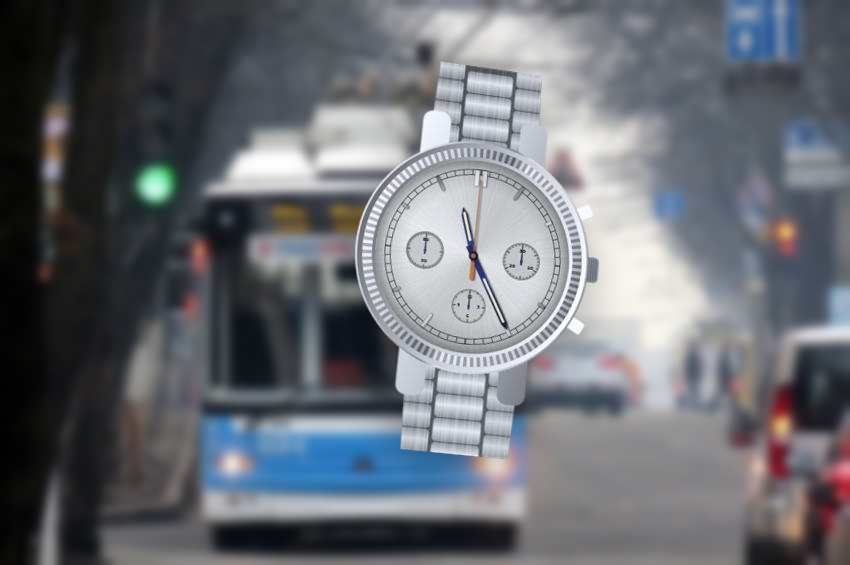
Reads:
11,25
